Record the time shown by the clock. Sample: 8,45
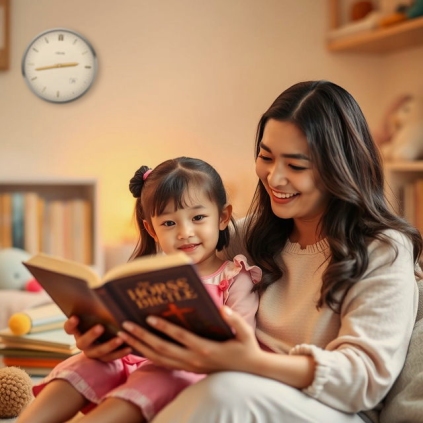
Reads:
2,43
